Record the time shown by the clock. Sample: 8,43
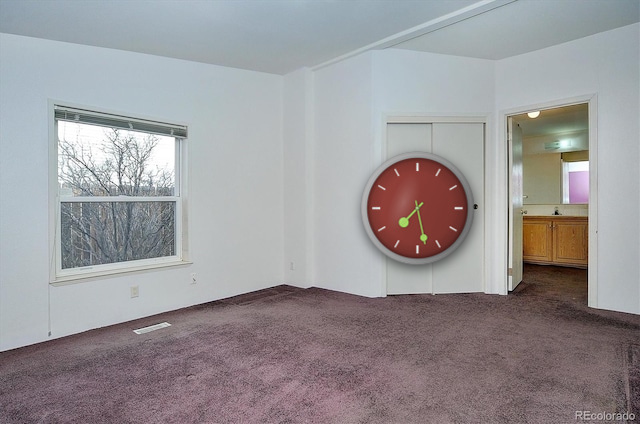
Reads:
7,28
